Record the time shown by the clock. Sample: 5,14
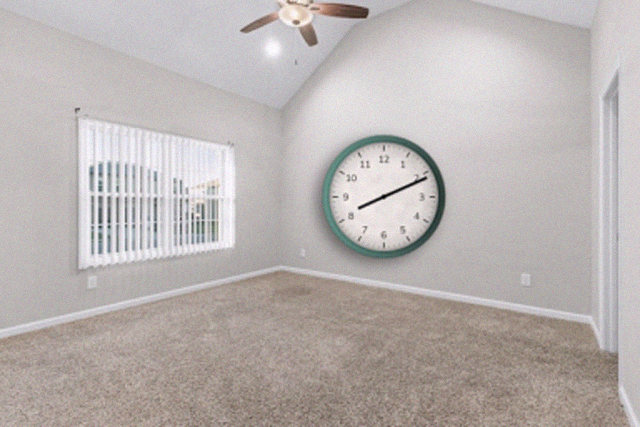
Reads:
8,11
